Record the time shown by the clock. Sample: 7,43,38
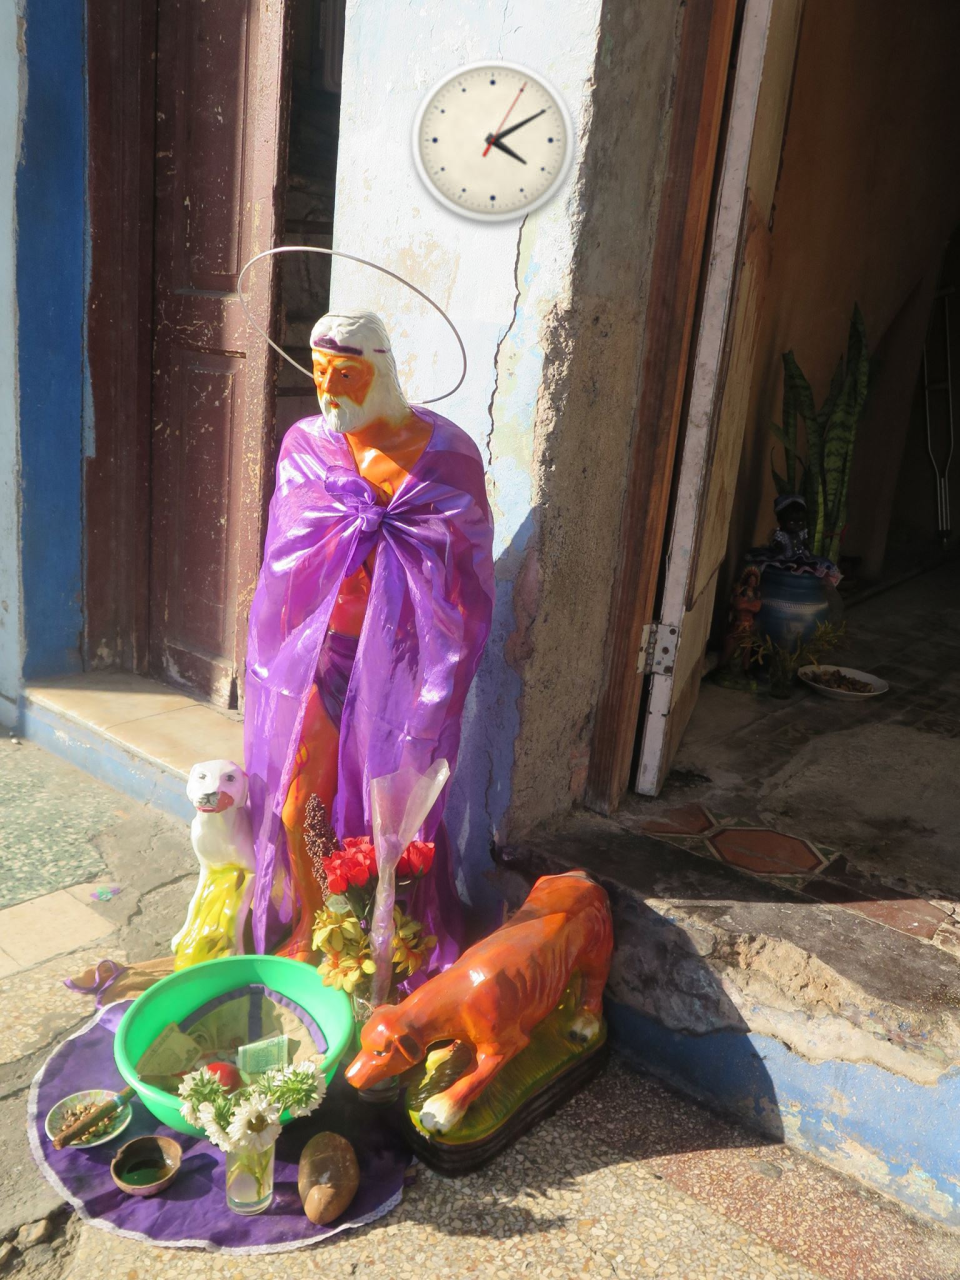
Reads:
4,10,05
